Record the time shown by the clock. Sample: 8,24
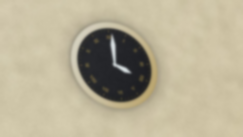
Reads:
4,01
